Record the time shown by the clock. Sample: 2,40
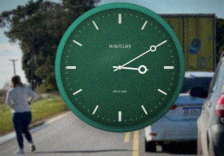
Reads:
3,10
